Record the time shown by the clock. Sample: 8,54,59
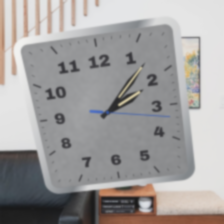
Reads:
2,07,17
